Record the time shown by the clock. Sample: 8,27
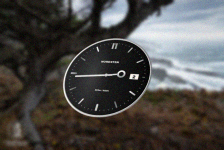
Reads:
2,44
